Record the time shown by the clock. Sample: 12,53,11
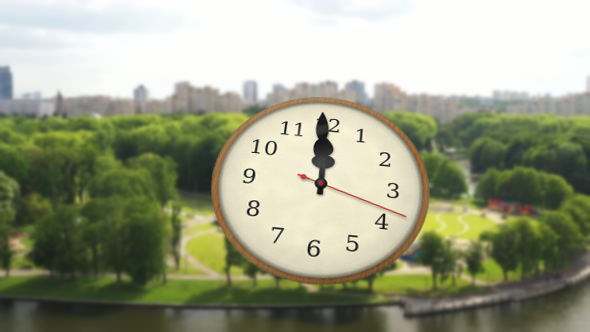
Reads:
11,59,18
